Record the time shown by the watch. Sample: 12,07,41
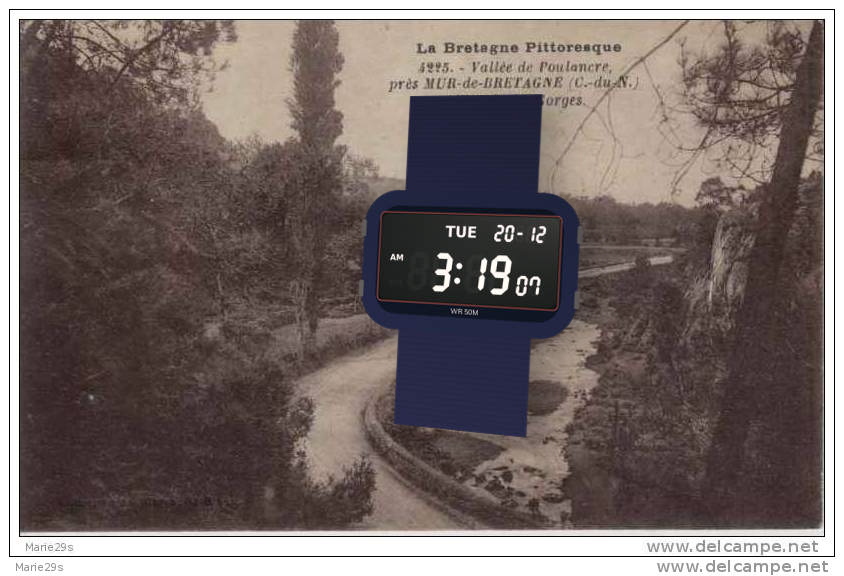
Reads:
3,19,07
